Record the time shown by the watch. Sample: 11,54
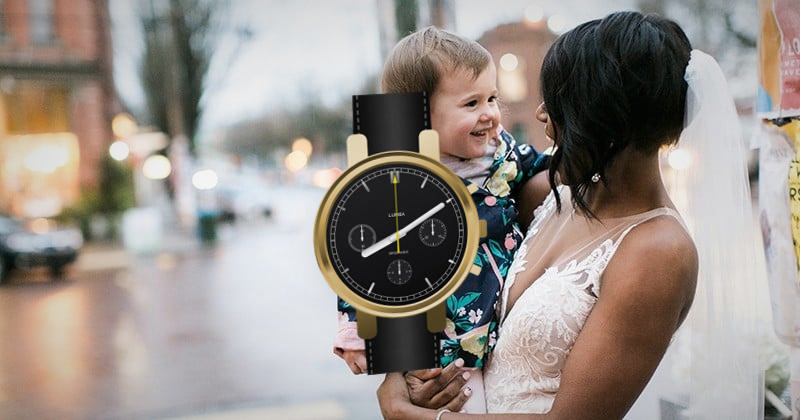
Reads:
8,10
